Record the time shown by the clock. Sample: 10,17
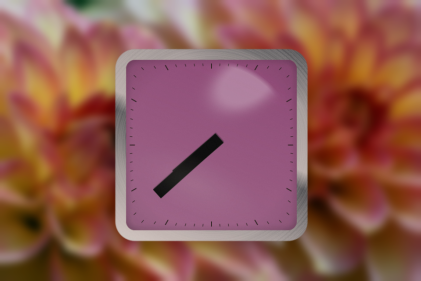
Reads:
7,38
